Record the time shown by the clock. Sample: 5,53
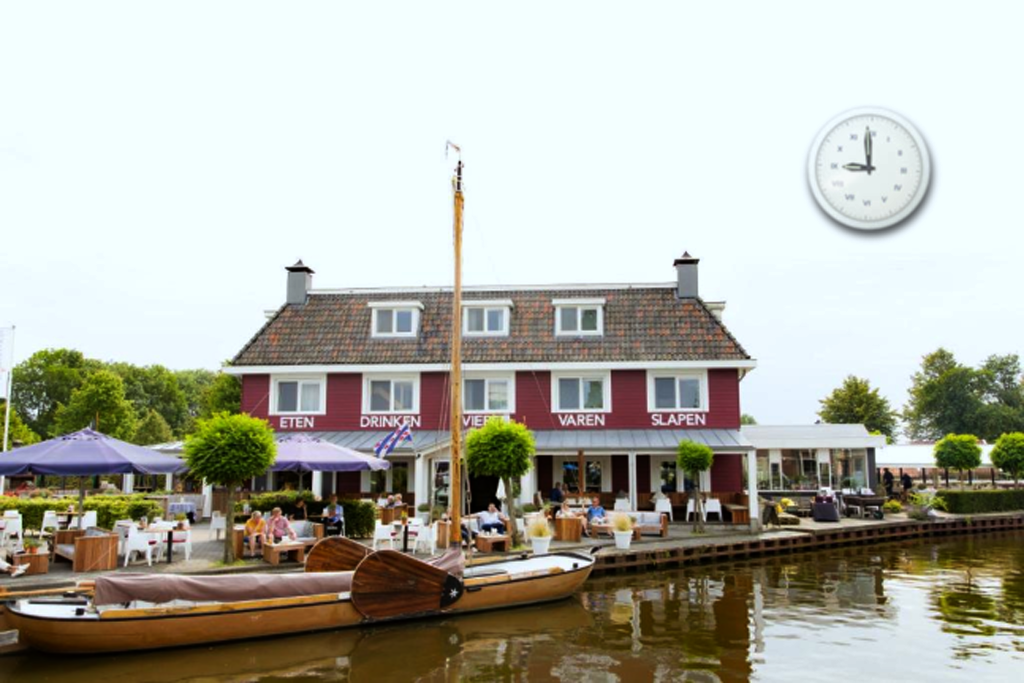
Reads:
8,59
